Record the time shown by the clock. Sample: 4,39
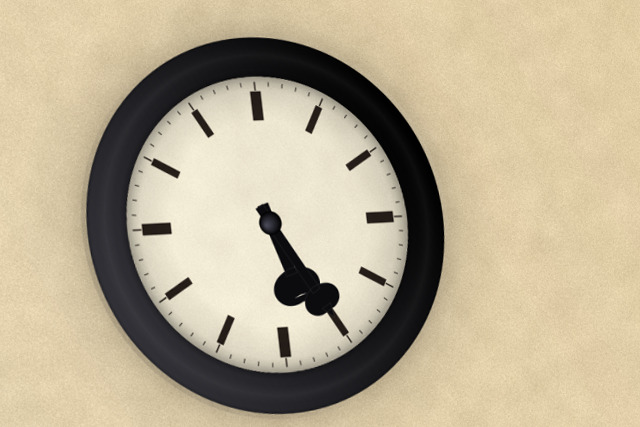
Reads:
5,25
